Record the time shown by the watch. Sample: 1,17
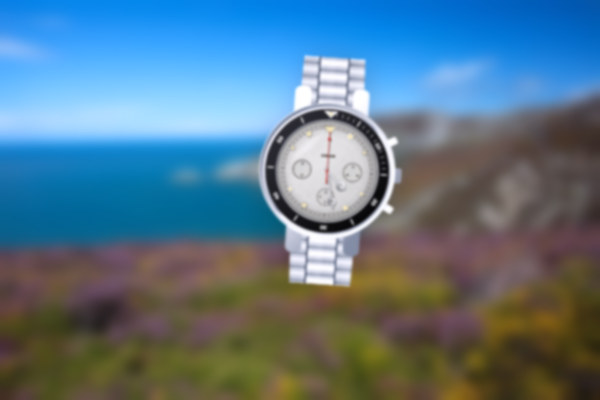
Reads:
4,28
